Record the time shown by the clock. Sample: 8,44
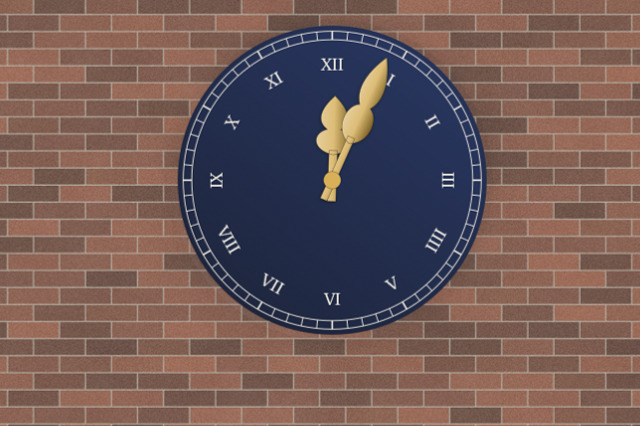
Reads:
12,04
